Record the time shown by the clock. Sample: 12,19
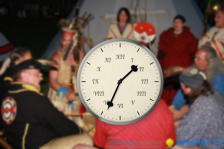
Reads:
1,34
